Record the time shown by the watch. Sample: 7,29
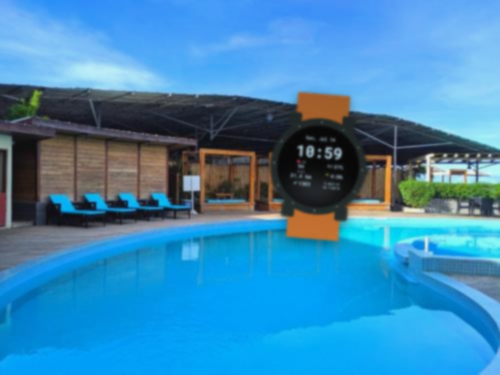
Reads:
10,59
